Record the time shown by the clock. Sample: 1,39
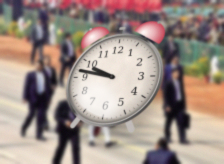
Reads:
9,47
